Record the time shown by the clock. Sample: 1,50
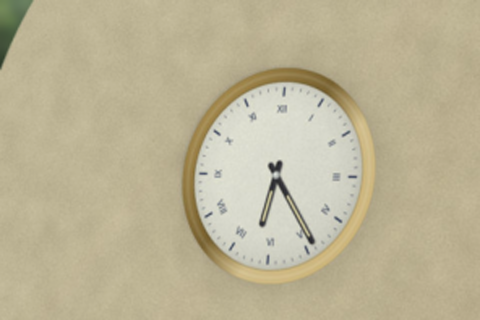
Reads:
6,24
